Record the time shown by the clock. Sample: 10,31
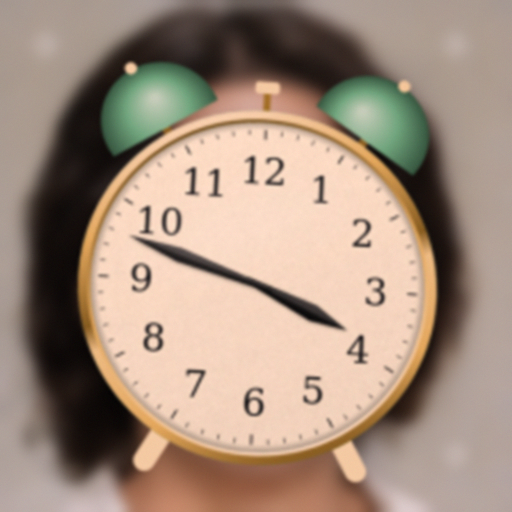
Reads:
3,48
